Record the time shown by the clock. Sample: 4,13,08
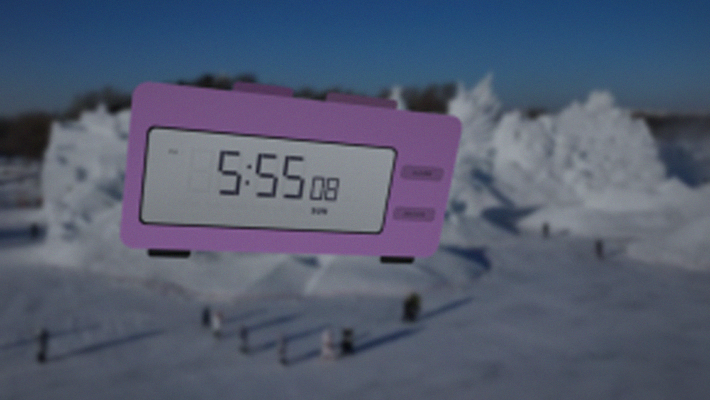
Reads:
5,55,08
